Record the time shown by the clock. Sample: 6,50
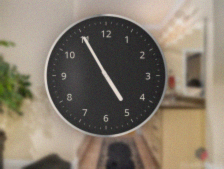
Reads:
4,55
